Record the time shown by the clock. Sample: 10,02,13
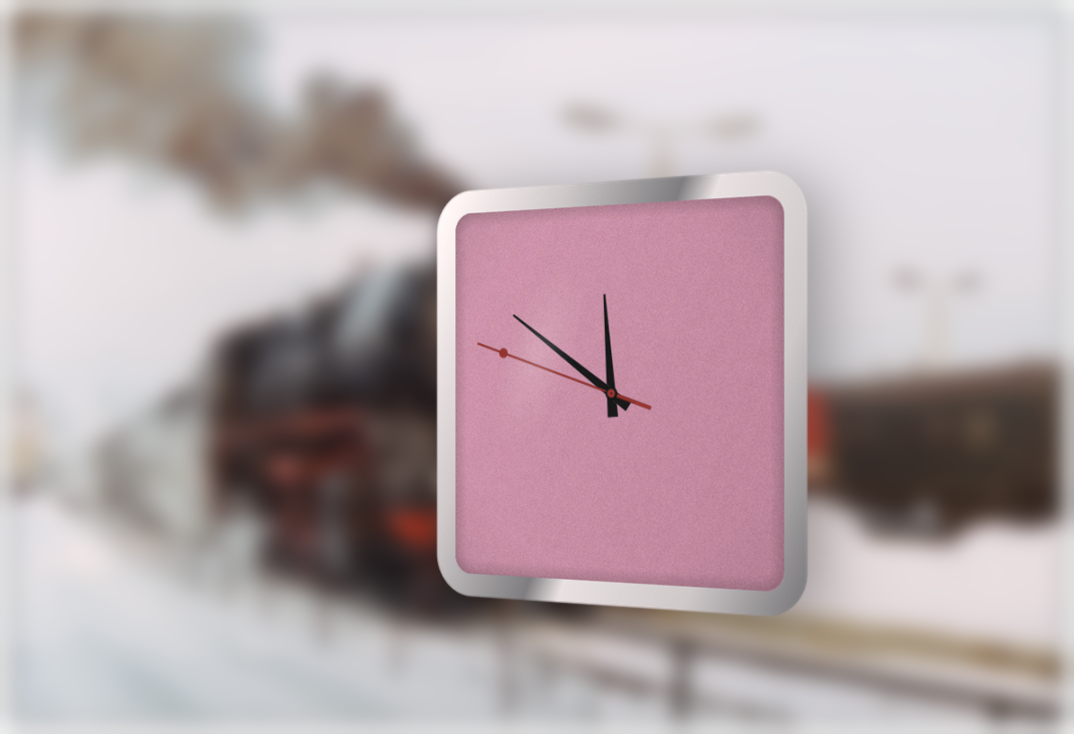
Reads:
11,50,48
